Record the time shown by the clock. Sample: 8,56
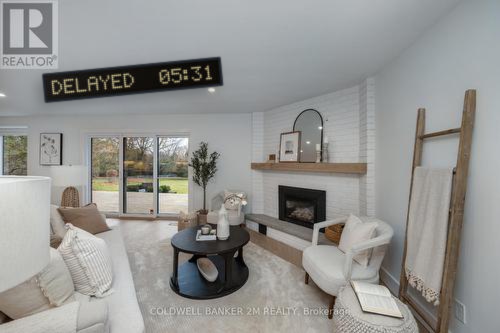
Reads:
5,31
